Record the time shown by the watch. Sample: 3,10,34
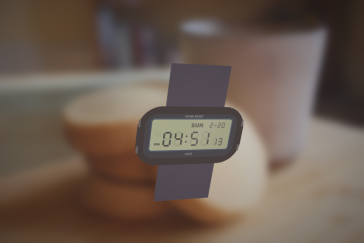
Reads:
4,51,13
